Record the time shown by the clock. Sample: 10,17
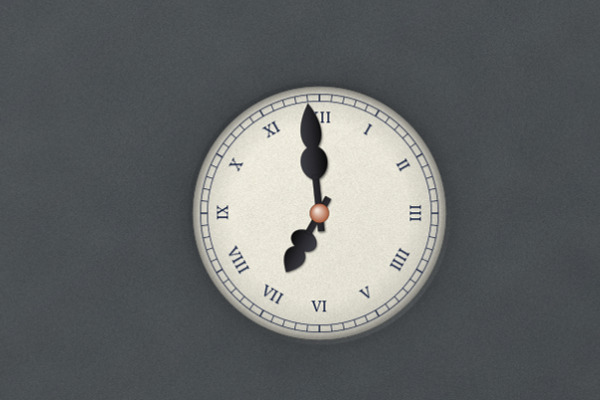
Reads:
6,59
